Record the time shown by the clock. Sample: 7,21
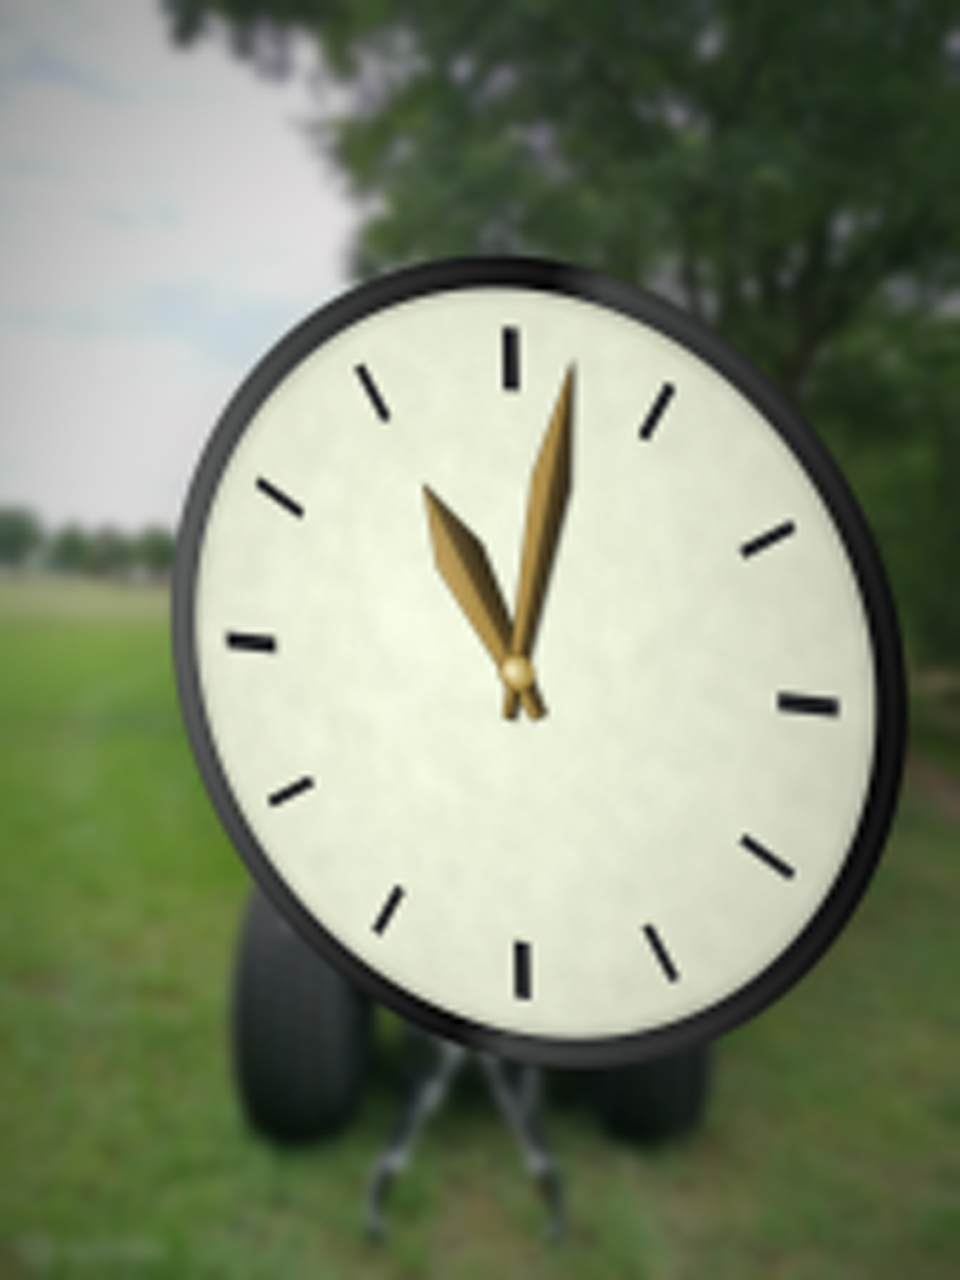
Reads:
11,02
